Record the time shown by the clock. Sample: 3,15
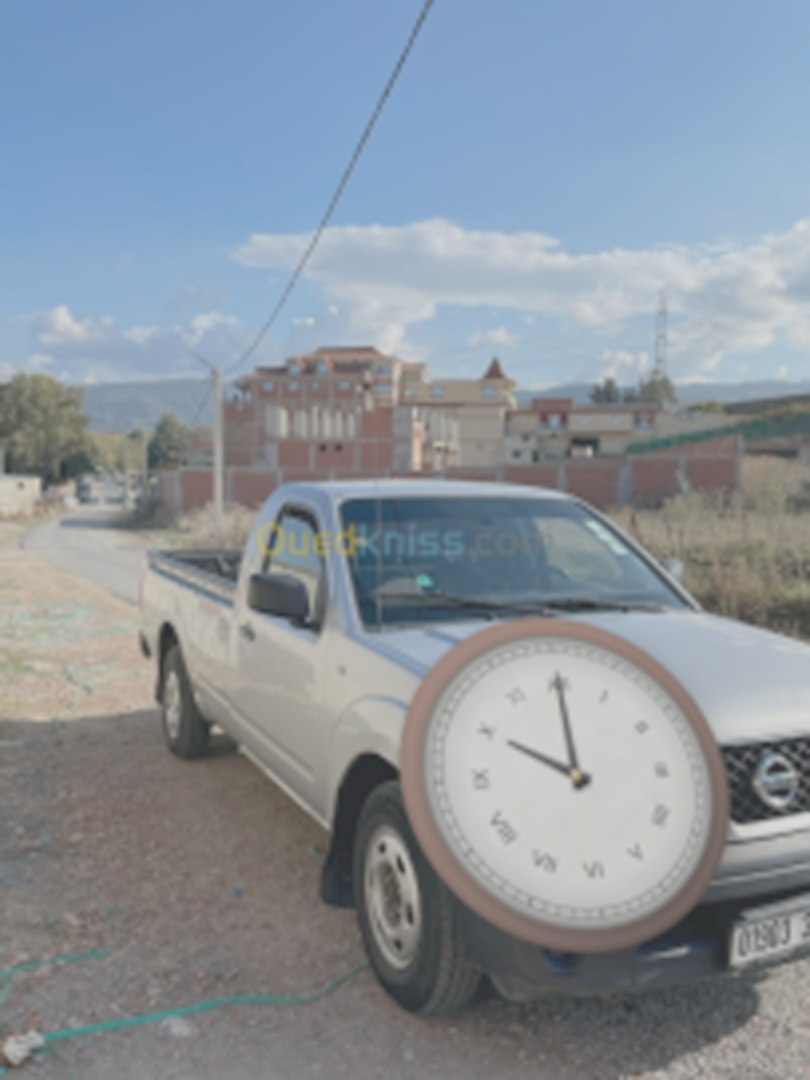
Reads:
10,00
